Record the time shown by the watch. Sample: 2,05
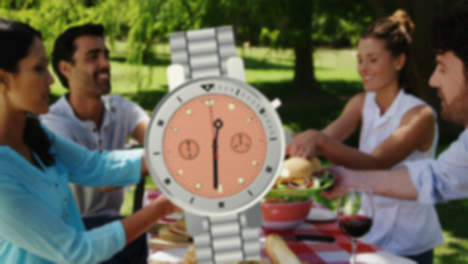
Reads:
12,31
